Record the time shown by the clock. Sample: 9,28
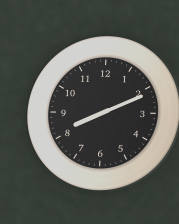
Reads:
8,11
